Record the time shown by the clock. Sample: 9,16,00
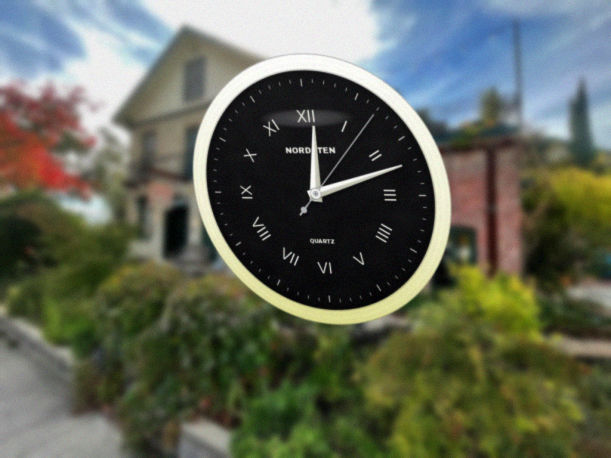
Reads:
12,12,07
